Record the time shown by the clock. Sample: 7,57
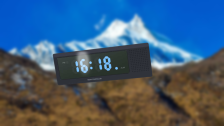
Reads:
16,18
